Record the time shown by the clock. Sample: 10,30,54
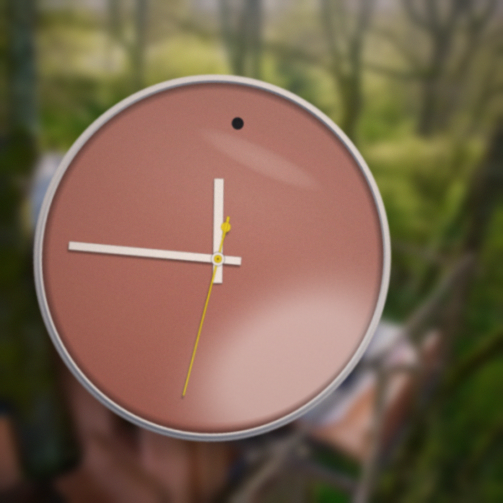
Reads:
11,44,31
